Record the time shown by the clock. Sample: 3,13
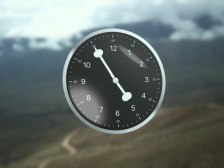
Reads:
4,55
